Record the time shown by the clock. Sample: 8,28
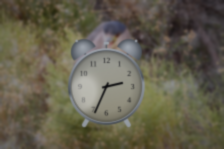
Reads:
2,34
